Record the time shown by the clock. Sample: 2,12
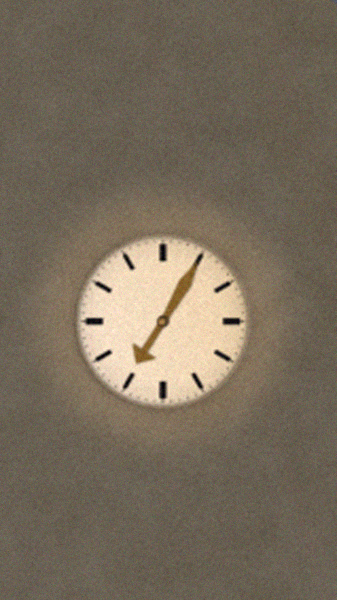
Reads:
7,05
